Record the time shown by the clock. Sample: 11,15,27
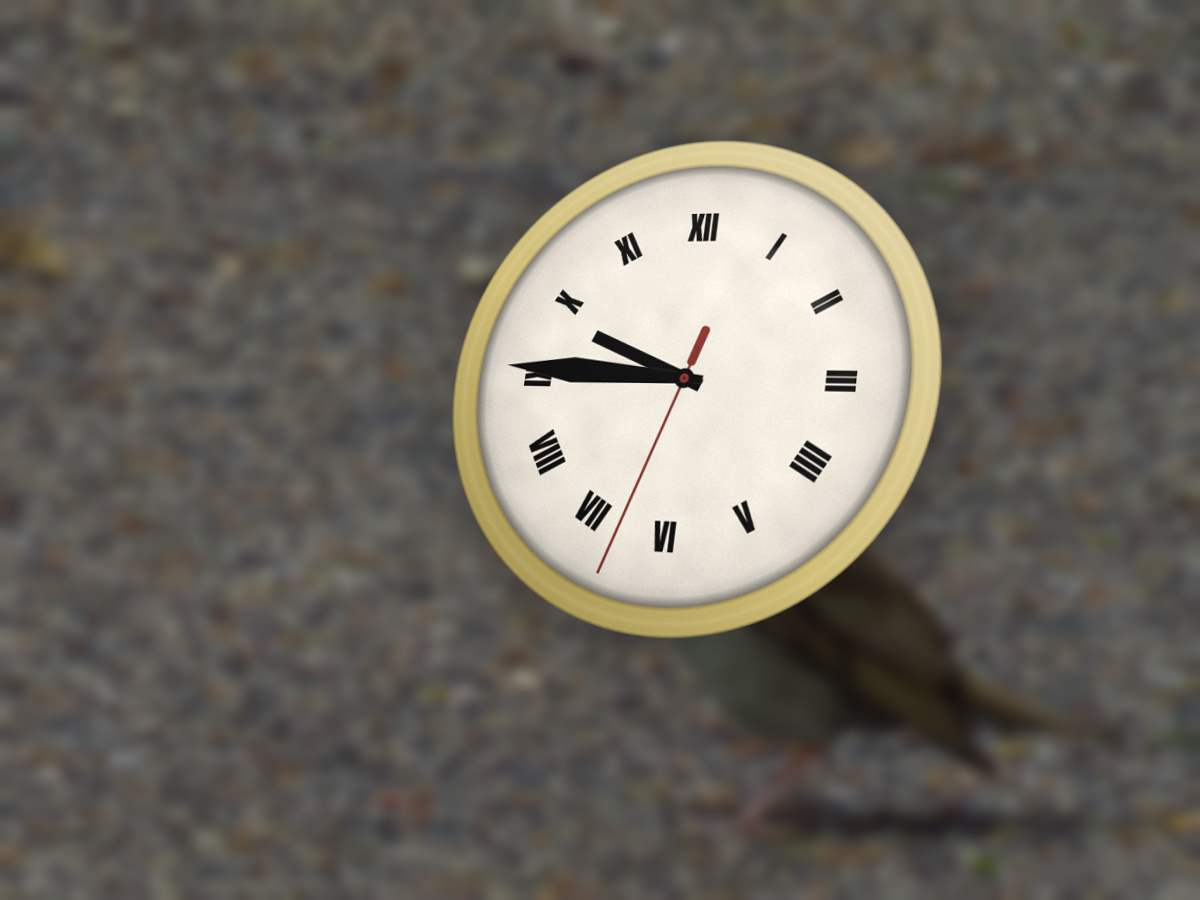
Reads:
9,45,33
